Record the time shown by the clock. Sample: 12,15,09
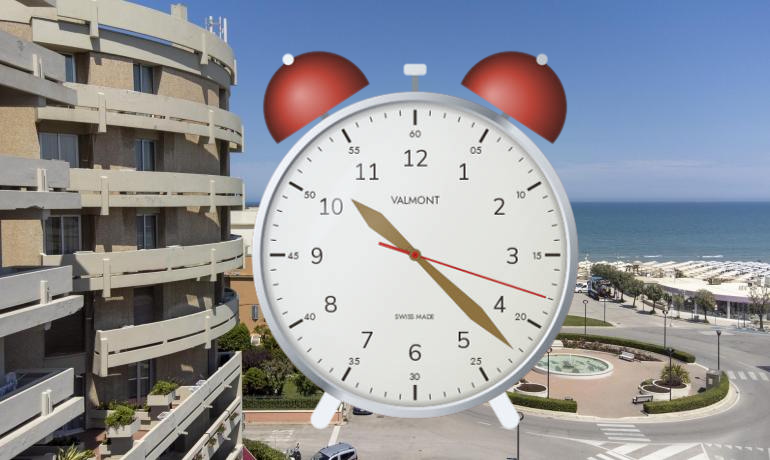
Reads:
10,22,18
